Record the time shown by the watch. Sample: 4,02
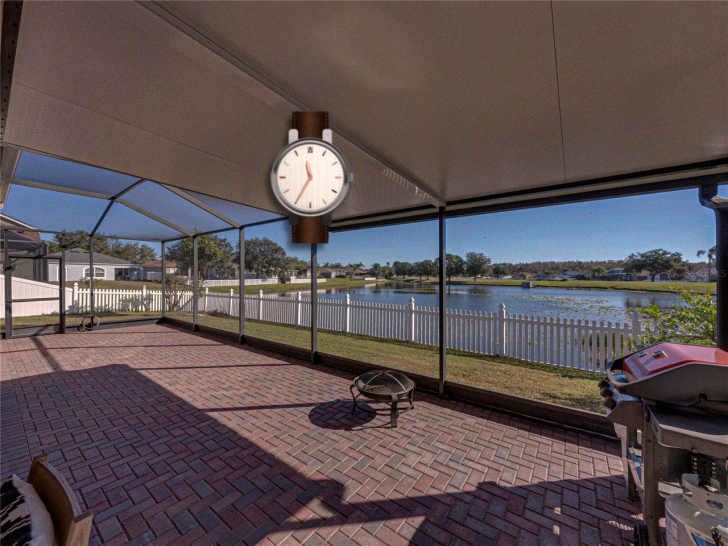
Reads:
11,35
